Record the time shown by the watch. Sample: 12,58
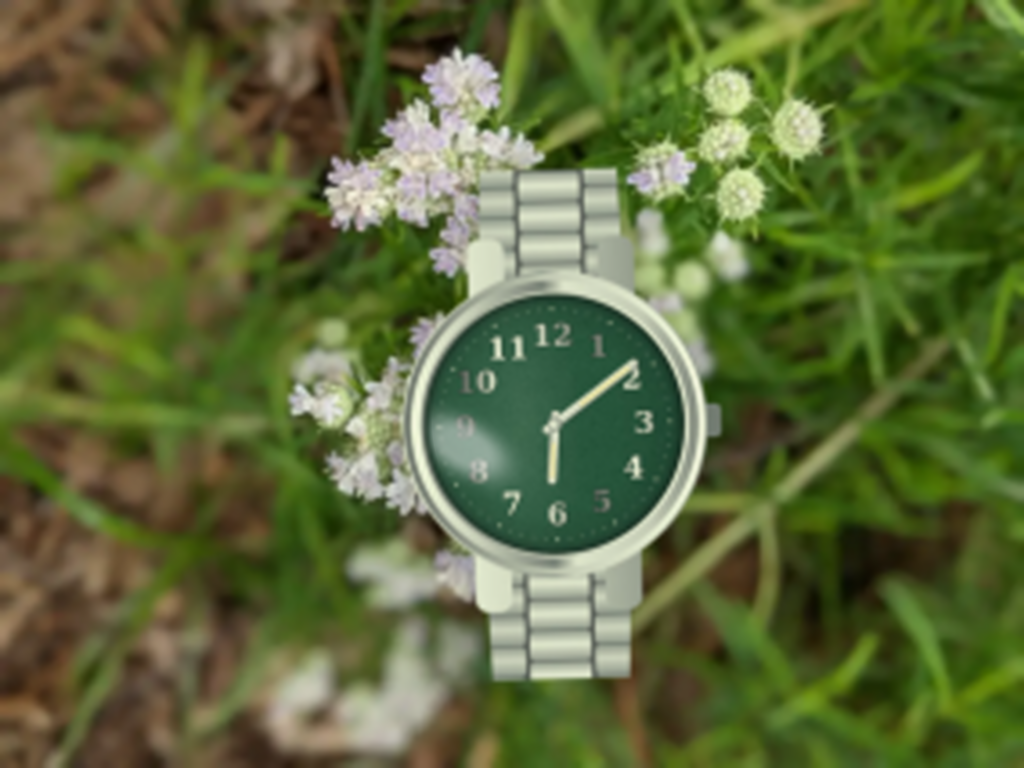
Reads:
6,09
